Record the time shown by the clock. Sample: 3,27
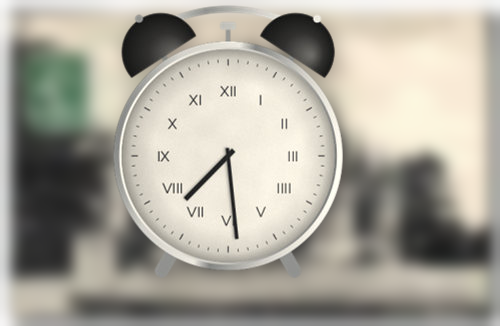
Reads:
7,29
